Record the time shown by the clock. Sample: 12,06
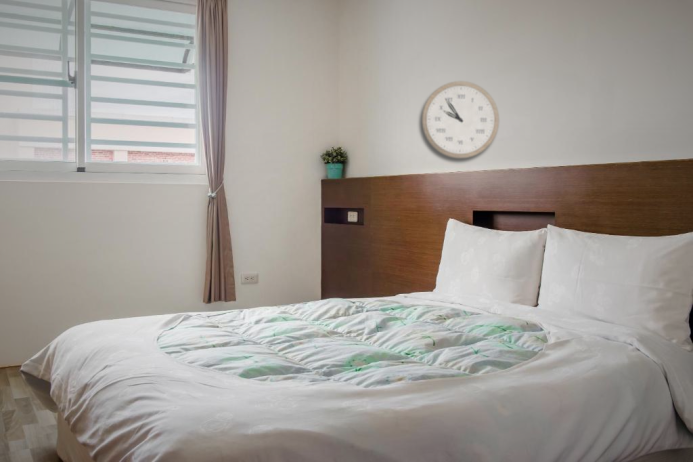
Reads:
9,54
